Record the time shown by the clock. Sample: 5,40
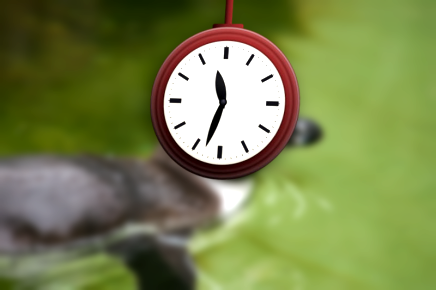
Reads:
11,33
